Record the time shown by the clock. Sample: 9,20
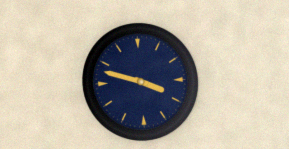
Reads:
3,48
